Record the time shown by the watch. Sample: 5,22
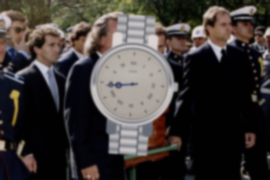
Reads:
8,44
